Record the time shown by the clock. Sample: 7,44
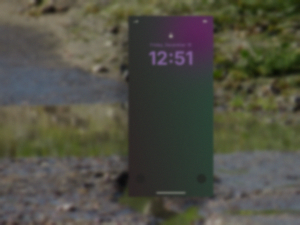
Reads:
12,51
